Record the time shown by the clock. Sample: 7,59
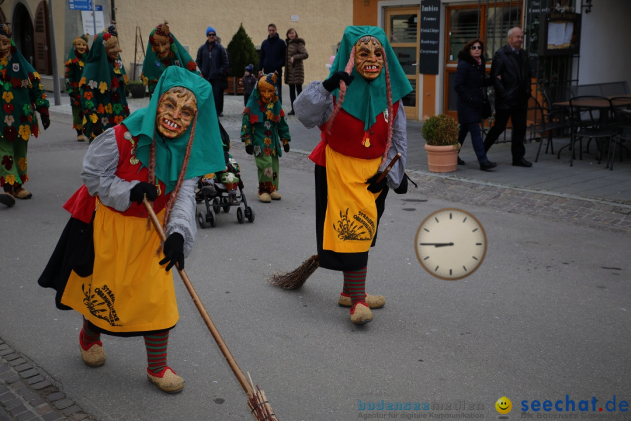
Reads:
8,45
